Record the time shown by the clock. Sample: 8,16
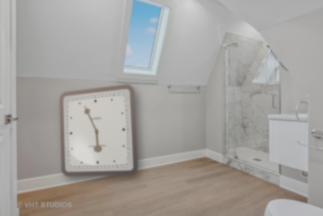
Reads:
5,56
